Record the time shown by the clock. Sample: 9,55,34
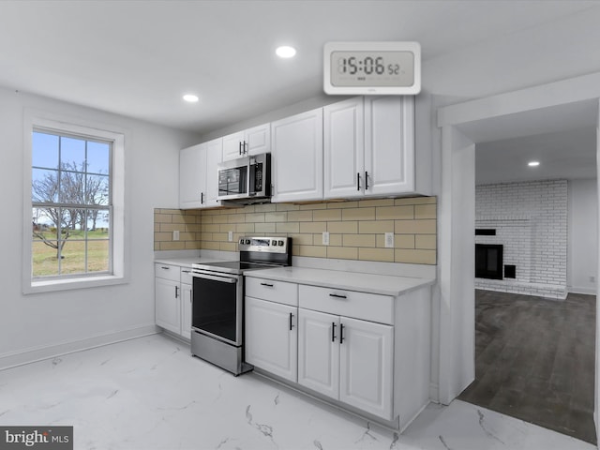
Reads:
15,06,52
